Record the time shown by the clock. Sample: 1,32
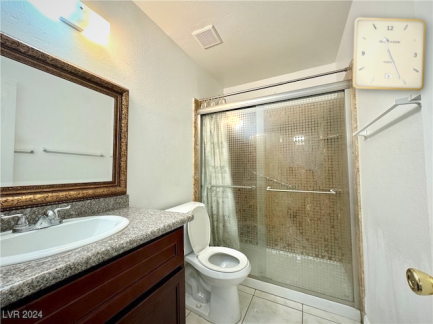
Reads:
11,26
